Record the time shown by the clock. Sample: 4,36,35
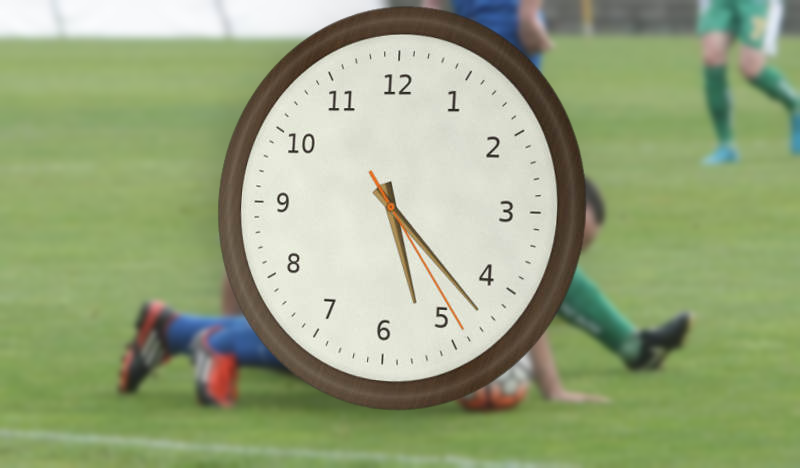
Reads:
5,22,24
